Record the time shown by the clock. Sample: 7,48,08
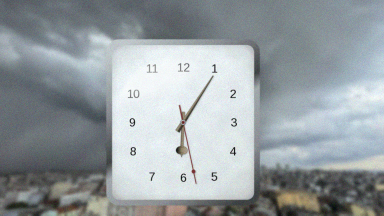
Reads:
6,05,28
